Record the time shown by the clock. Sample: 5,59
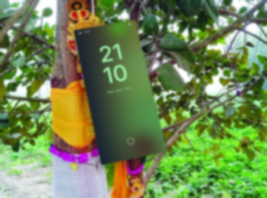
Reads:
21,10
